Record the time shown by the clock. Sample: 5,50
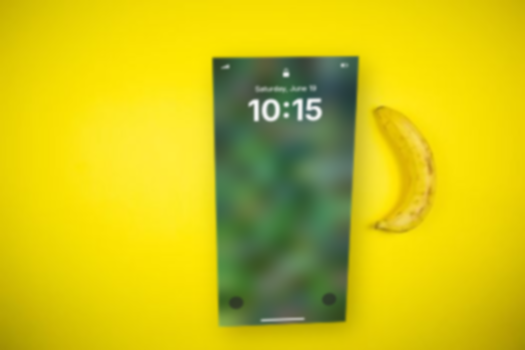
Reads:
10,15
